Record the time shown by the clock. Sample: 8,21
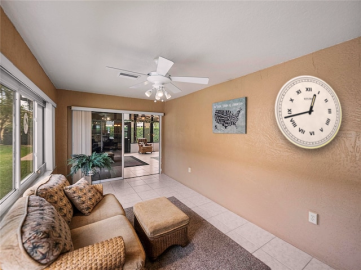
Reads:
12,43
